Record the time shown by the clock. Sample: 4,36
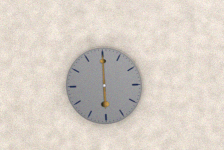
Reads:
6,00
